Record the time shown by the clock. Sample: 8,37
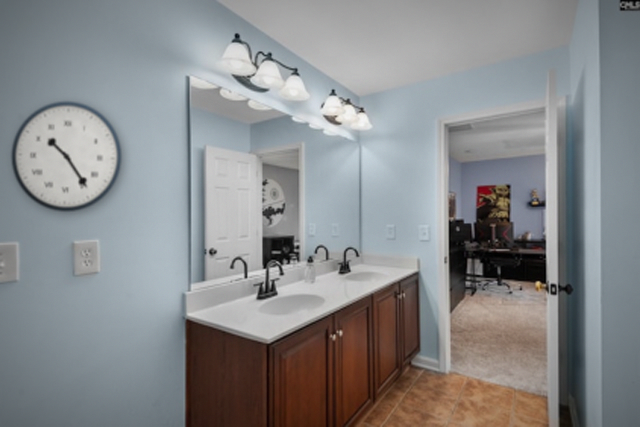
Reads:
10,24
